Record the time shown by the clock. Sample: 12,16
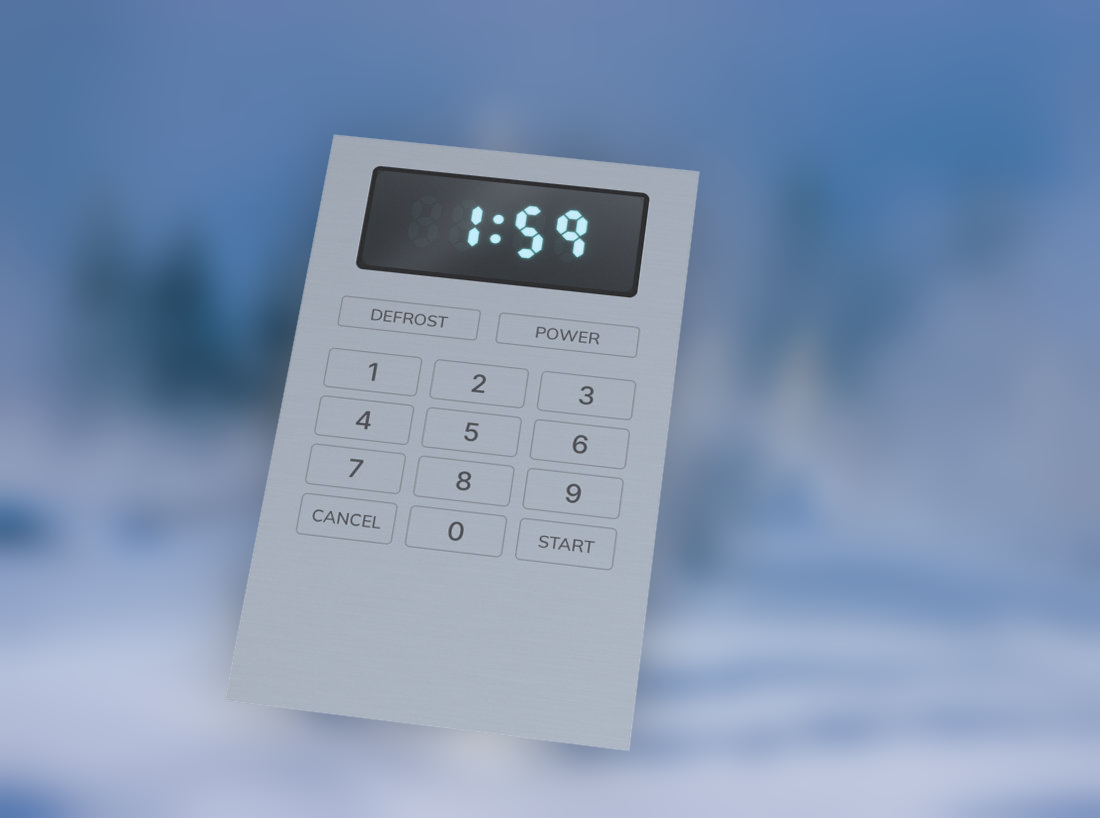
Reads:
1,59
